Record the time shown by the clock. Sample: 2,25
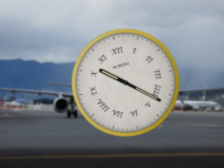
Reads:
10,22
